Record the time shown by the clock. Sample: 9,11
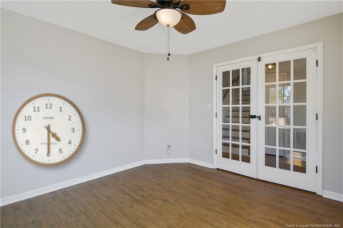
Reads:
4,30
